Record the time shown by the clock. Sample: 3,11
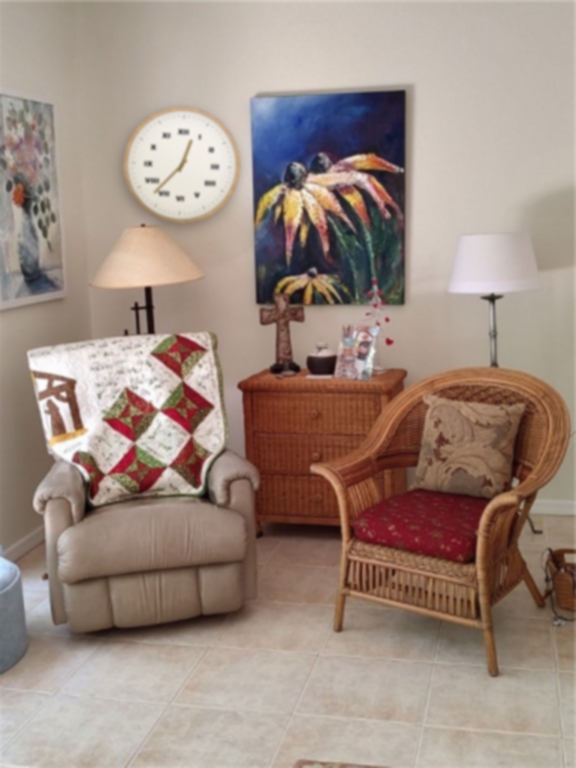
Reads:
12,37
